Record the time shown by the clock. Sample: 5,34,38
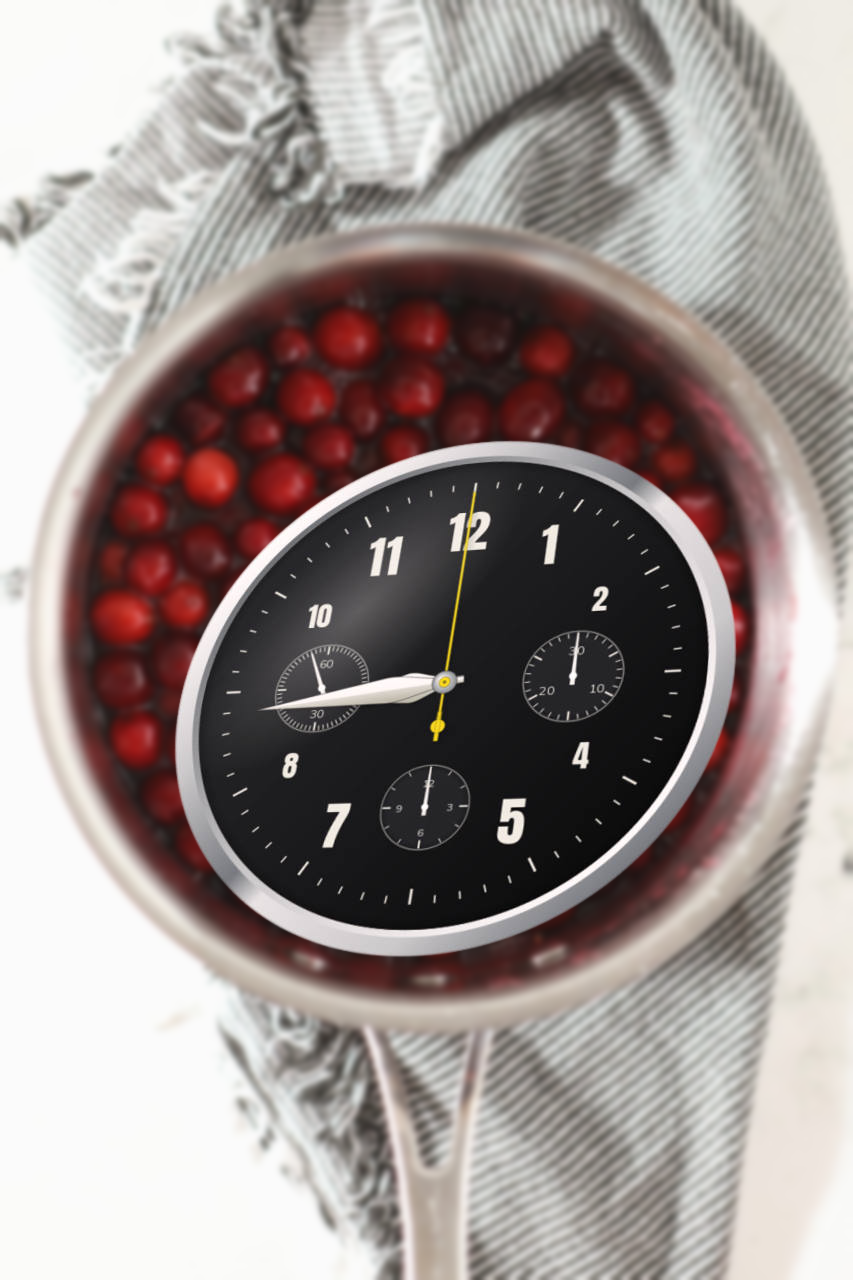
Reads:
8,43,56
